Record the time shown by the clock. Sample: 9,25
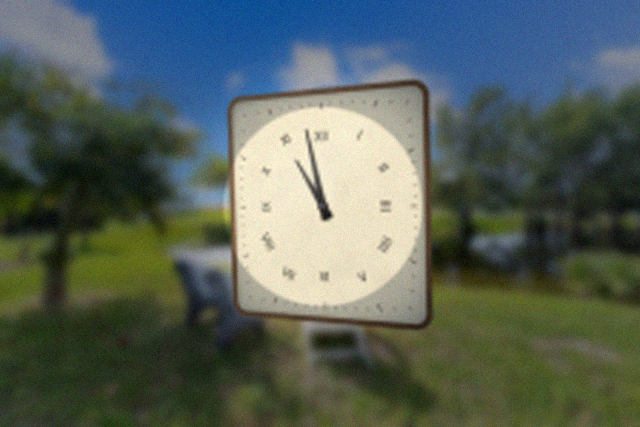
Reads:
10,58
